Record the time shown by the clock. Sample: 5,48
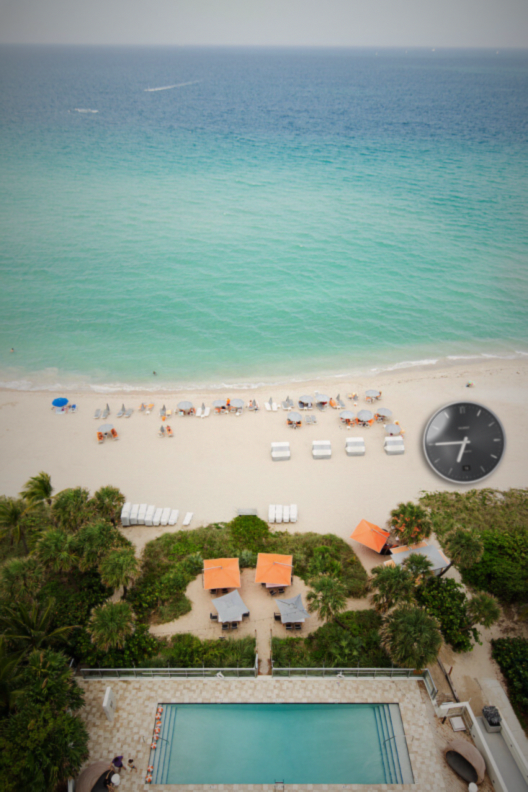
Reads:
6,45
